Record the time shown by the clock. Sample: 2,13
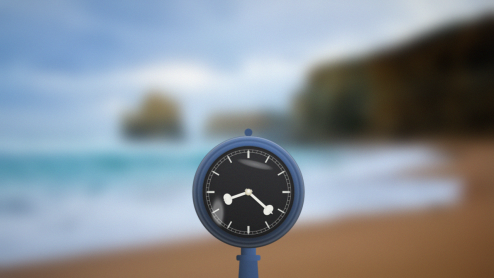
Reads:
8,22
